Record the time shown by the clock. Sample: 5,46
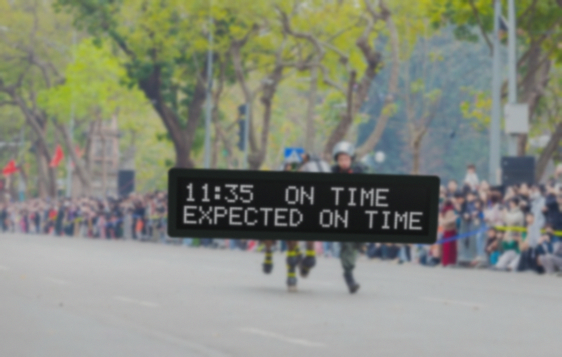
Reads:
11,35
